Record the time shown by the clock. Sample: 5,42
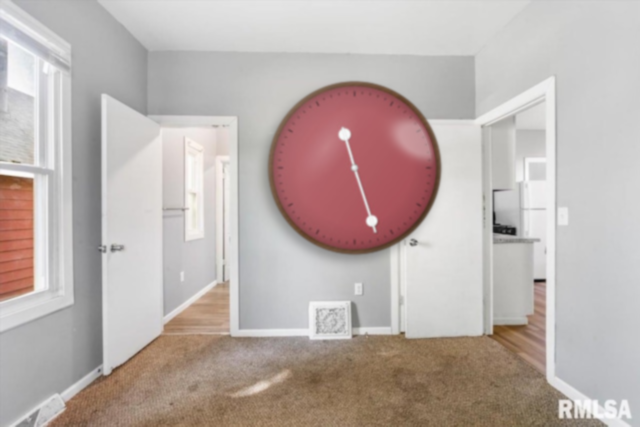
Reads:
11,27
